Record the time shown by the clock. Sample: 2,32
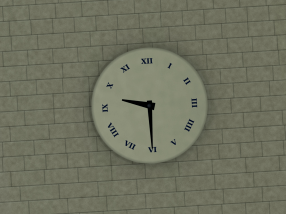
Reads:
9,30
